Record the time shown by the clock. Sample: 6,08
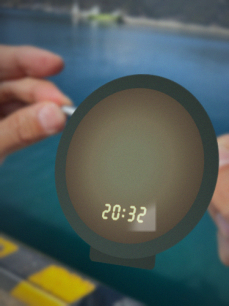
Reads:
20,32
